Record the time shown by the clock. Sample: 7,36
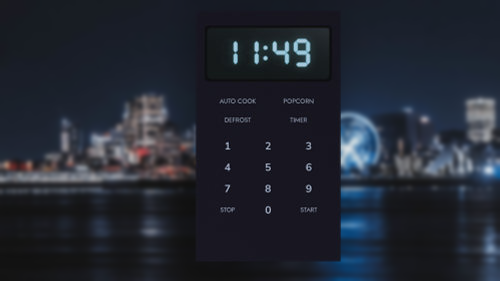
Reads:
11,49
